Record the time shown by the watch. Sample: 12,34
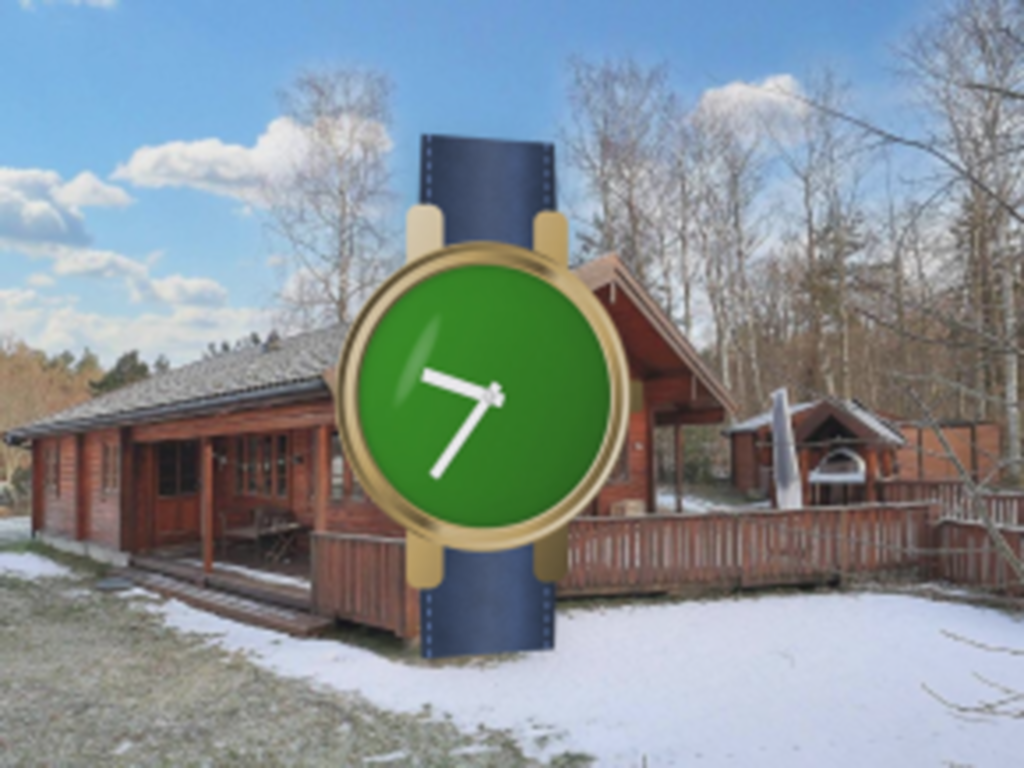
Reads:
9,36
